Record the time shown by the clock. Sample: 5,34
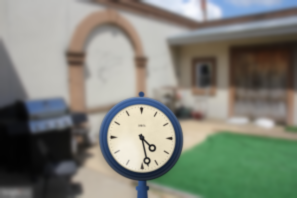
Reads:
4,28
